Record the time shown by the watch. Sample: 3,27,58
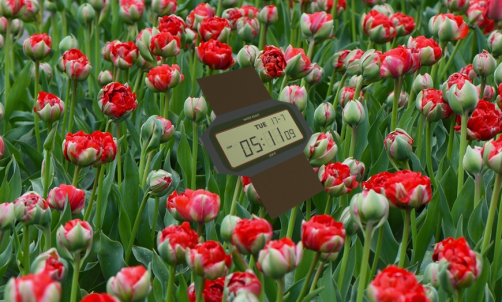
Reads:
5,11,09
